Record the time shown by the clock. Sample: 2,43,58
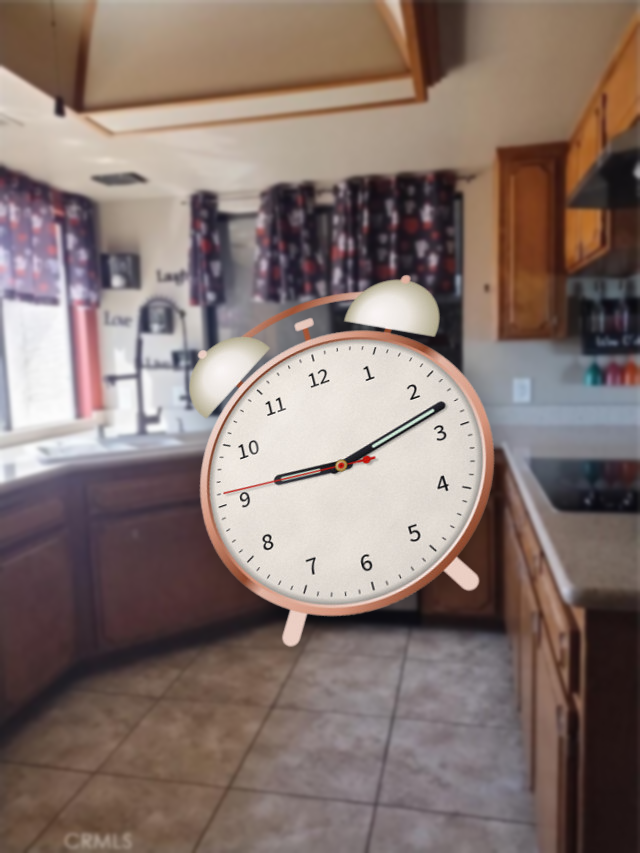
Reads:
9,12,46
